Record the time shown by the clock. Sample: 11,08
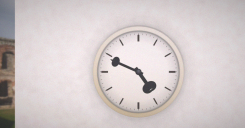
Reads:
4,49
